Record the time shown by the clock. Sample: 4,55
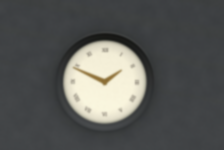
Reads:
1,49
